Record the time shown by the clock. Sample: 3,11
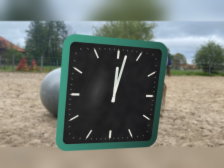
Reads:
12,02
